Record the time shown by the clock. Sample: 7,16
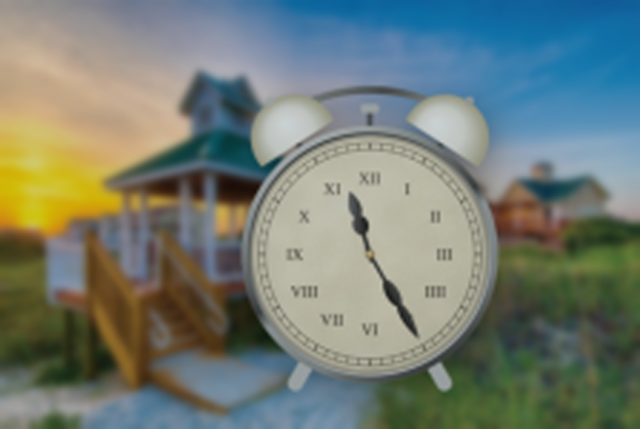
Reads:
11,25
